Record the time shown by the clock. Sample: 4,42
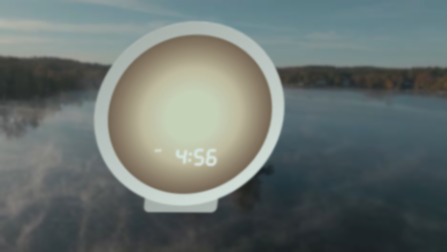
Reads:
4,56
